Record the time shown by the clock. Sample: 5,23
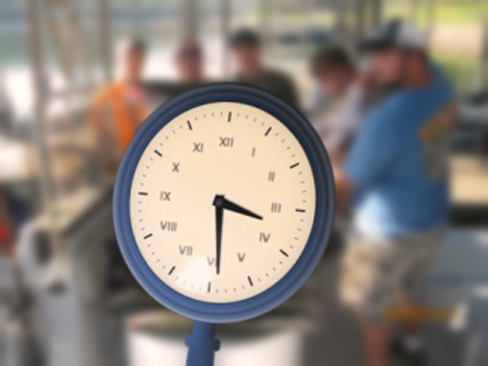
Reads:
3,29
